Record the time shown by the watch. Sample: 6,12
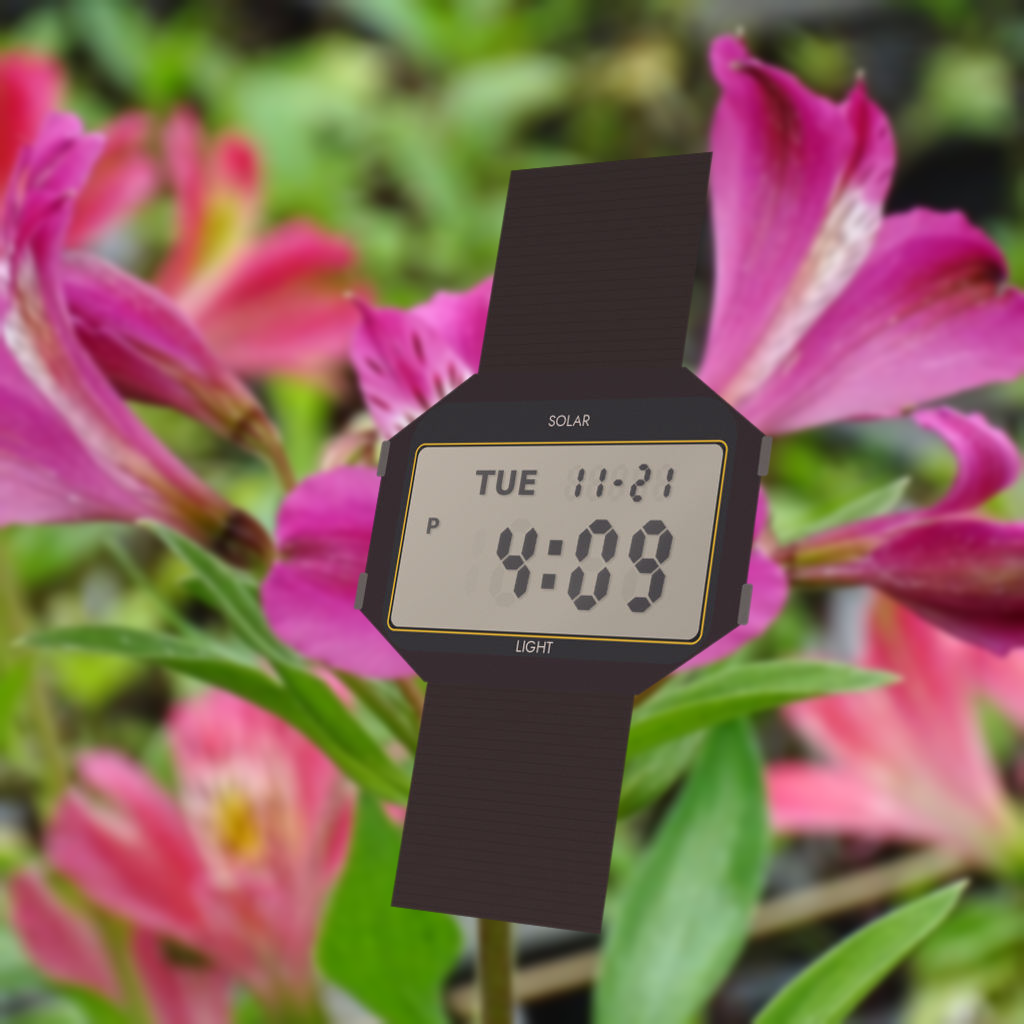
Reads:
4,09
